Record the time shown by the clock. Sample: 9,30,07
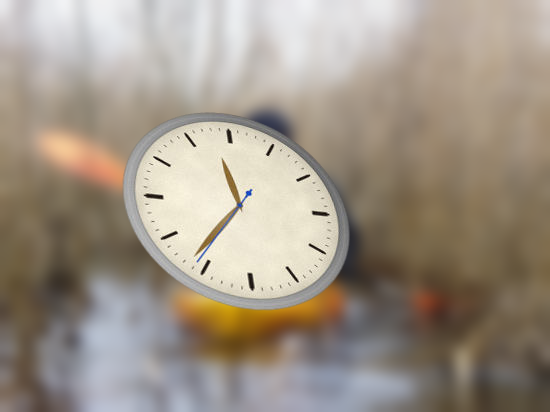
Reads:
11,36,36
